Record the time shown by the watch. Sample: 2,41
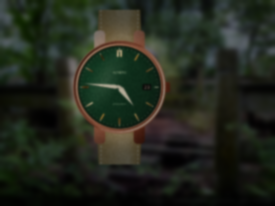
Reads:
4,46
